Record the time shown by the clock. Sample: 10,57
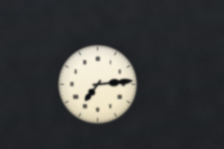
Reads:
7,14
